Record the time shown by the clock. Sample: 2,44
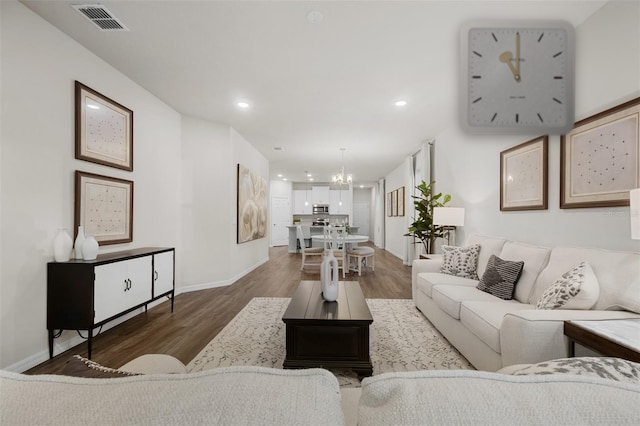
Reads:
11,00
